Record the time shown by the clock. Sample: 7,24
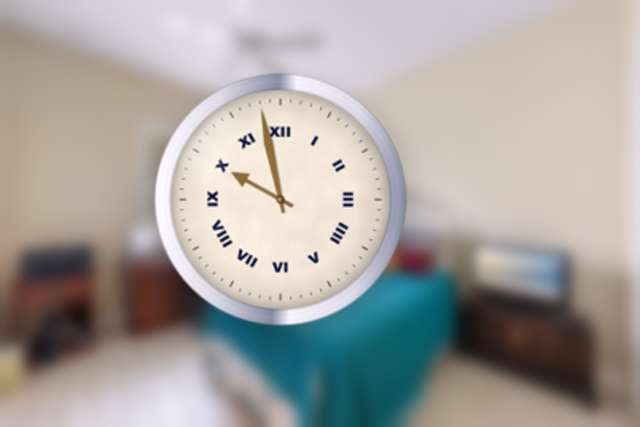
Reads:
9,58
